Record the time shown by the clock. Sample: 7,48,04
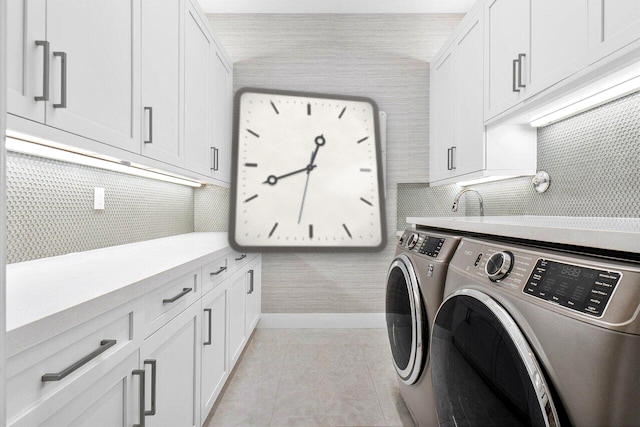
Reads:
12,41,32
